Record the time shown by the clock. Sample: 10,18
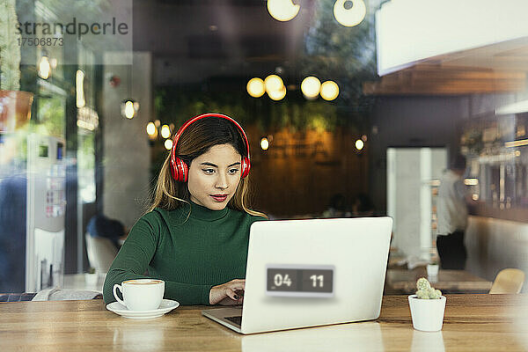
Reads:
4,11
